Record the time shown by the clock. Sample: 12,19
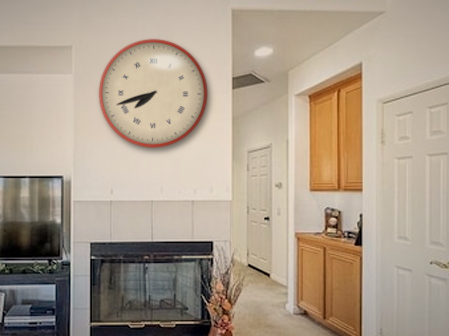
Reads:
7,42
